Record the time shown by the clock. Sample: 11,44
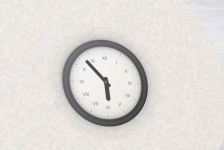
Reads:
5,53
